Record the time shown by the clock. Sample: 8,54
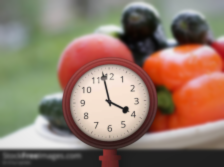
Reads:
3,58
